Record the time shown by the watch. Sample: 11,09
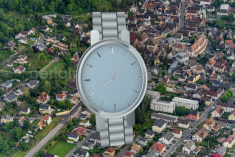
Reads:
8,02
